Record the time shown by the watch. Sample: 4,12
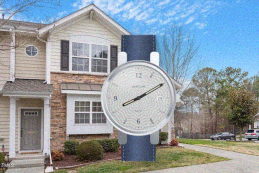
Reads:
8,10
